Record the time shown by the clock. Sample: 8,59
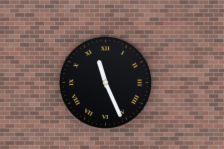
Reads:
11,26
